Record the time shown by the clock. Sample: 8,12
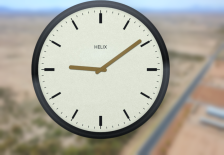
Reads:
9,09
